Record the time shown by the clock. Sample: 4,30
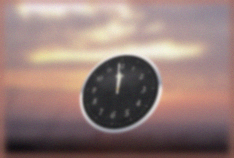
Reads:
11,59
